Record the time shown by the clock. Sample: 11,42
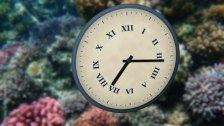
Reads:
7,16
